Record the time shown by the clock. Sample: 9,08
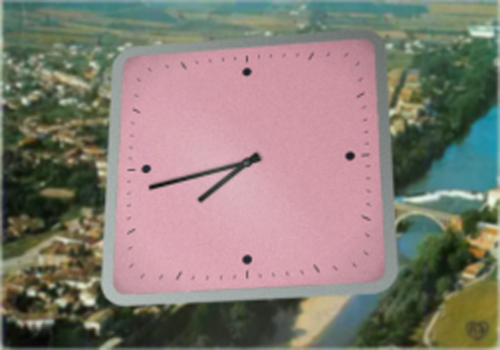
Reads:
7,43
